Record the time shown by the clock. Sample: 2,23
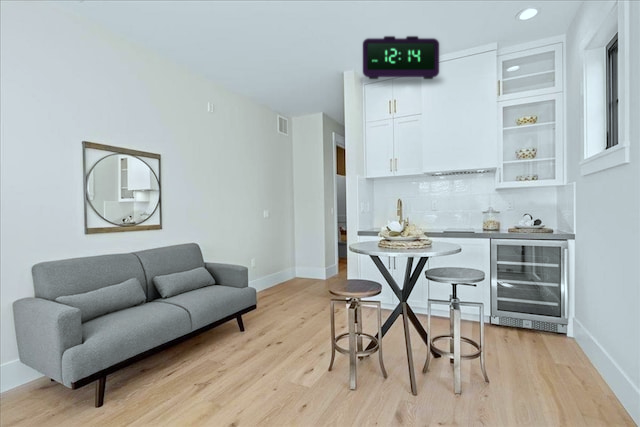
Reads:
12,14
